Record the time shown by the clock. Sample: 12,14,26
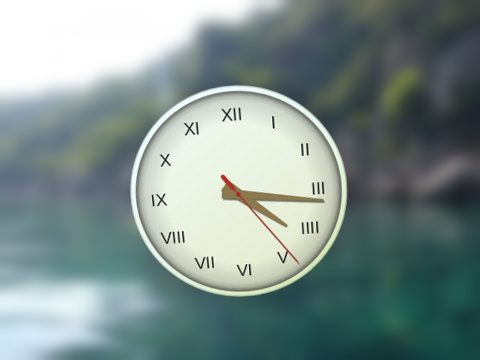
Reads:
4,16,24
